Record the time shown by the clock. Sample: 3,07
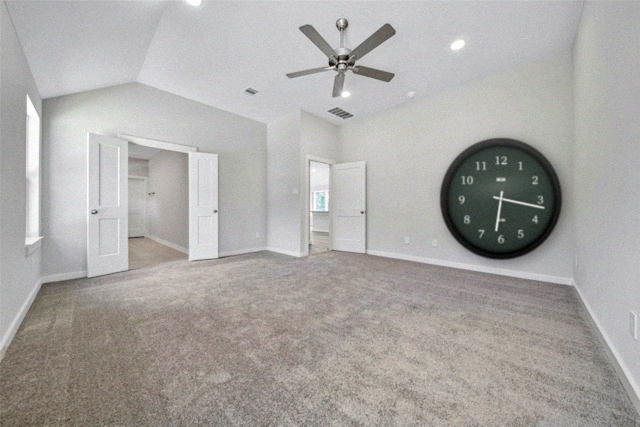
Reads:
6,17
